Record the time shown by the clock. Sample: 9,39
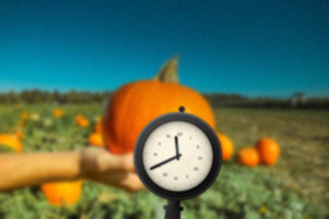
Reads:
11,40
